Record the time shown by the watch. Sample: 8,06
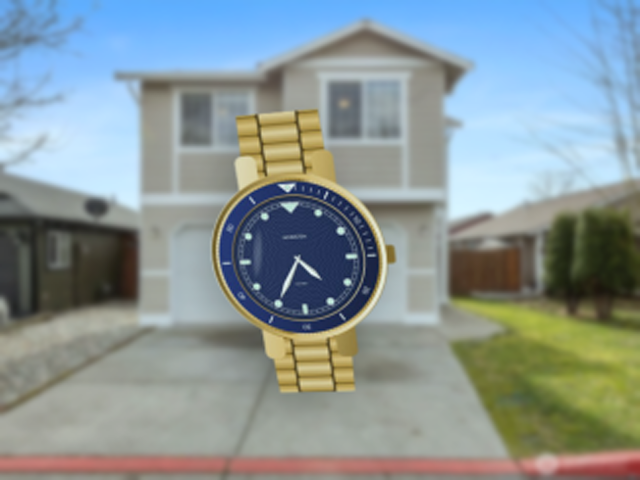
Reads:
4,35
